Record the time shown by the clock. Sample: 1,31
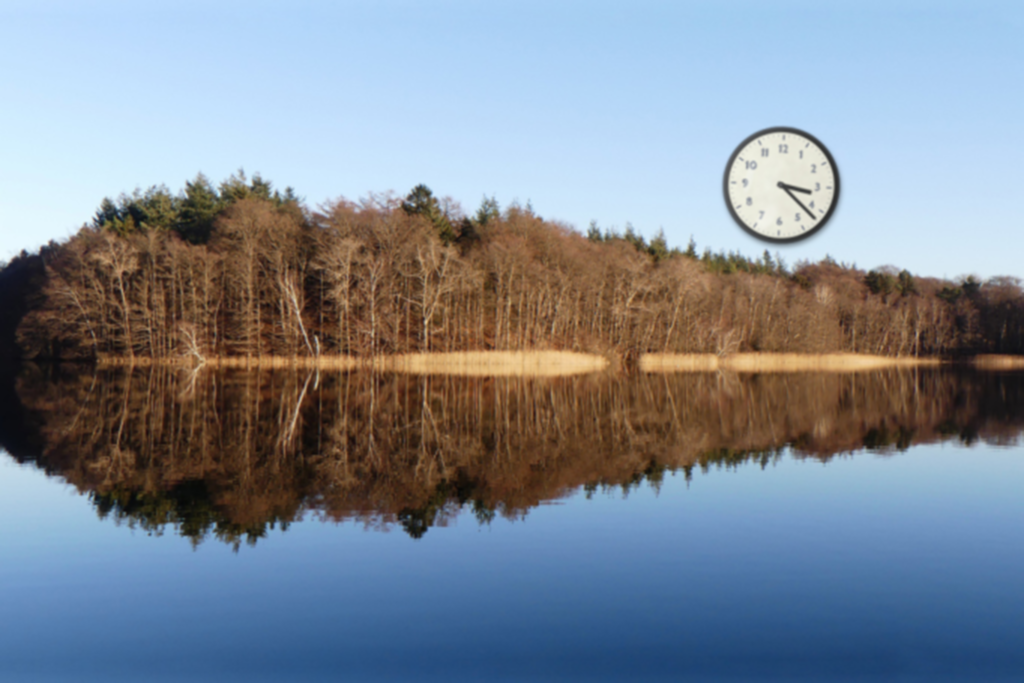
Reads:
3,22
